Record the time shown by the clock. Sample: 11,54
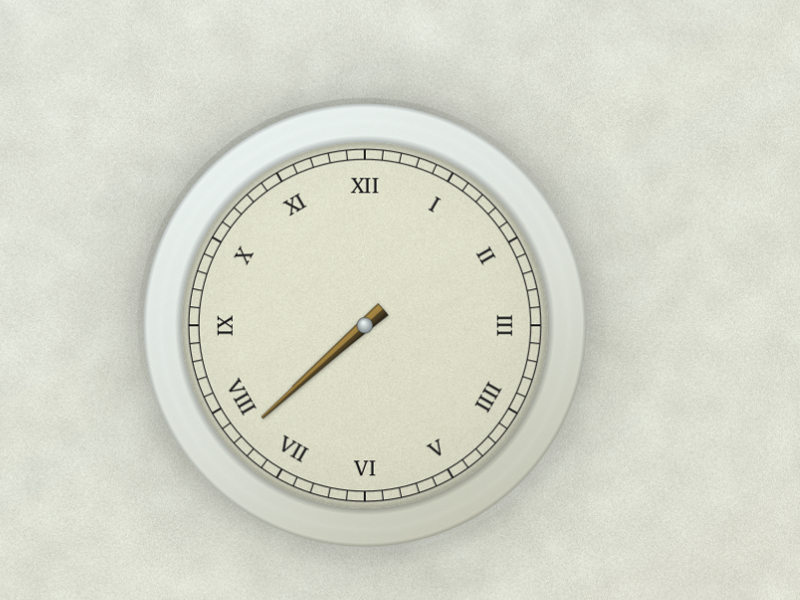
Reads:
7,38
